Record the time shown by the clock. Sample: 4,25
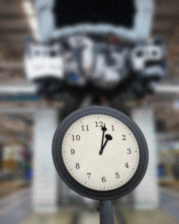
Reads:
1,02
